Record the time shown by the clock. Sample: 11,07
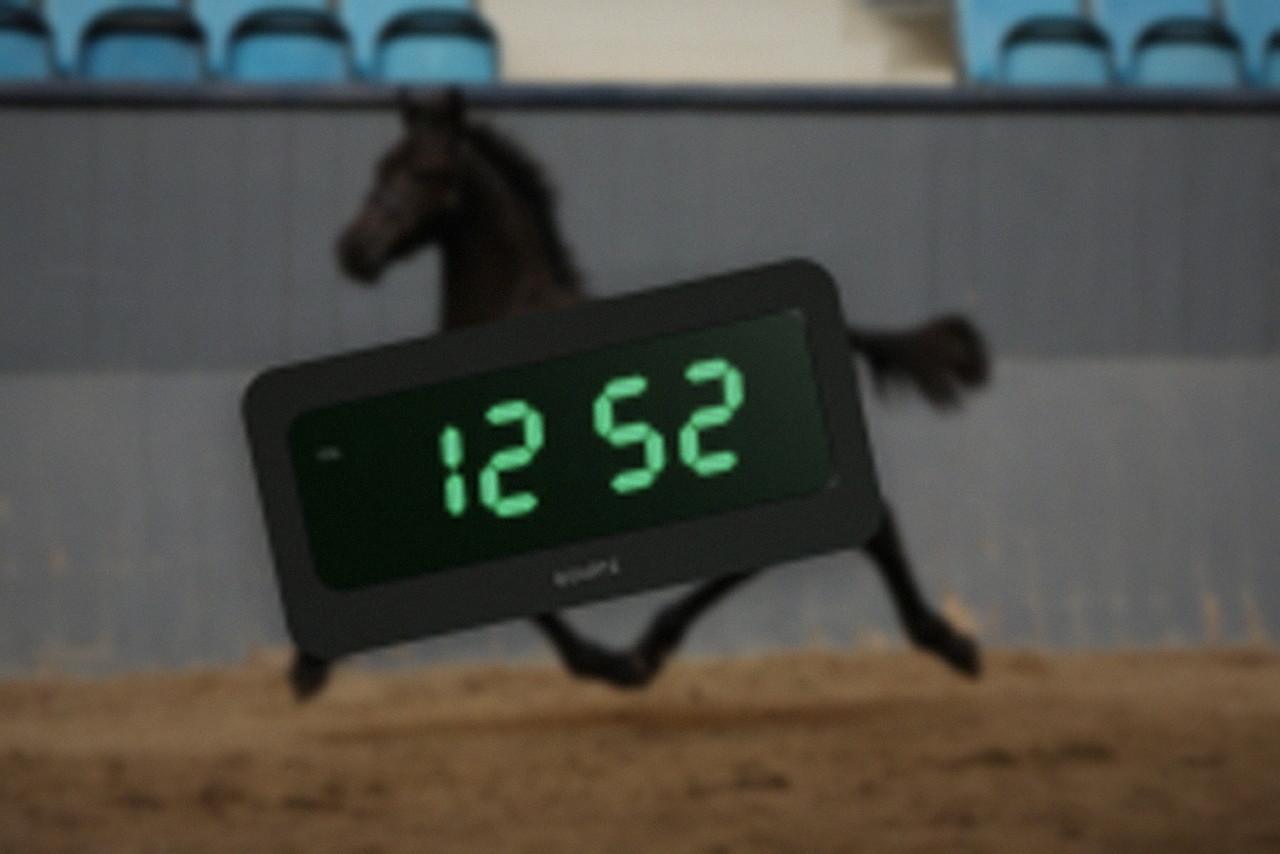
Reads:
12,52
